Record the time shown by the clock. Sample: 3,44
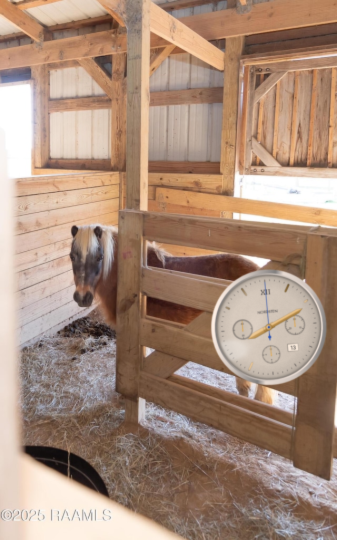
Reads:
8,11
